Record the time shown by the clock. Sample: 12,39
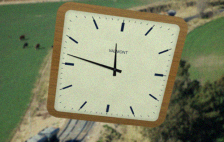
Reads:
11,47
